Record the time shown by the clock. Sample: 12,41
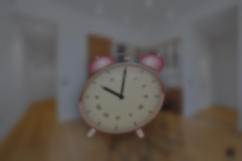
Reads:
10,00
